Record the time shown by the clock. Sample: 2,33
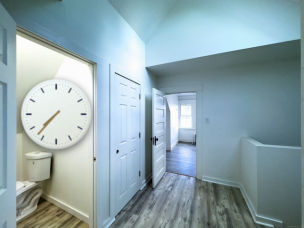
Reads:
7,37
